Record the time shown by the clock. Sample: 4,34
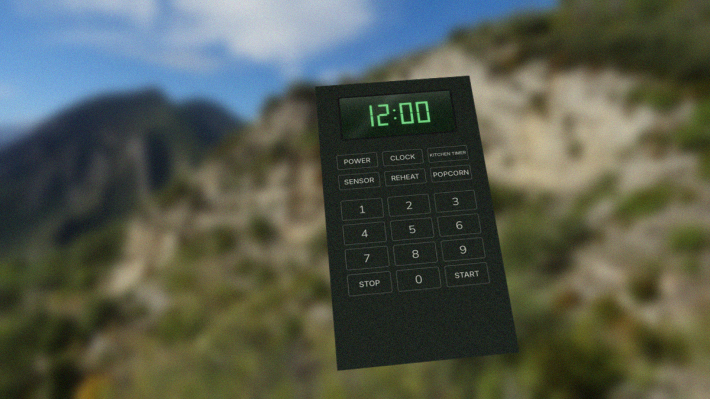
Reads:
12,00
